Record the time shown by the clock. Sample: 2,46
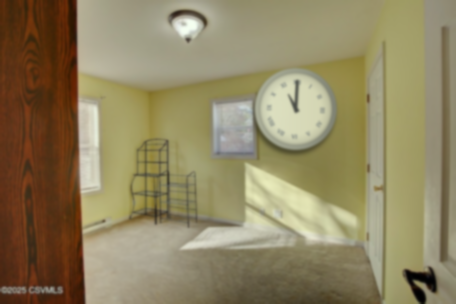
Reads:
11,00
